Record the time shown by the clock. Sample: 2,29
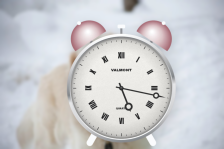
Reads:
5,17
